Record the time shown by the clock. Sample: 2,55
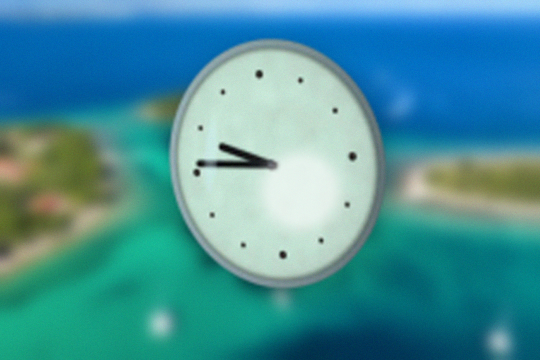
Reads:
9,46
